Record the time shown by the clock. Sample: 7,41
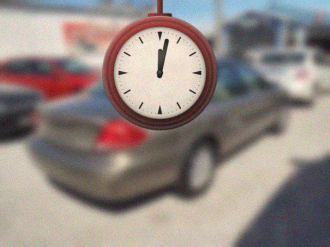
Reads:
12,02
